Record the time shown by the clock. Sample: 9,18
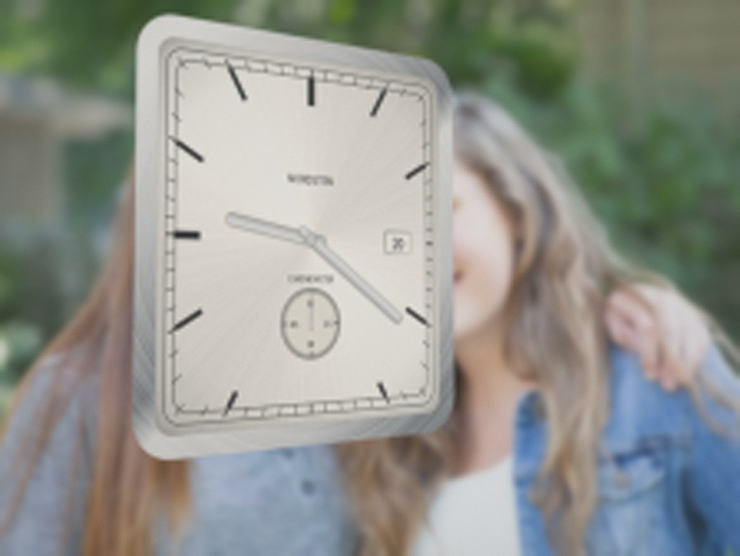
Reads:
9,21
